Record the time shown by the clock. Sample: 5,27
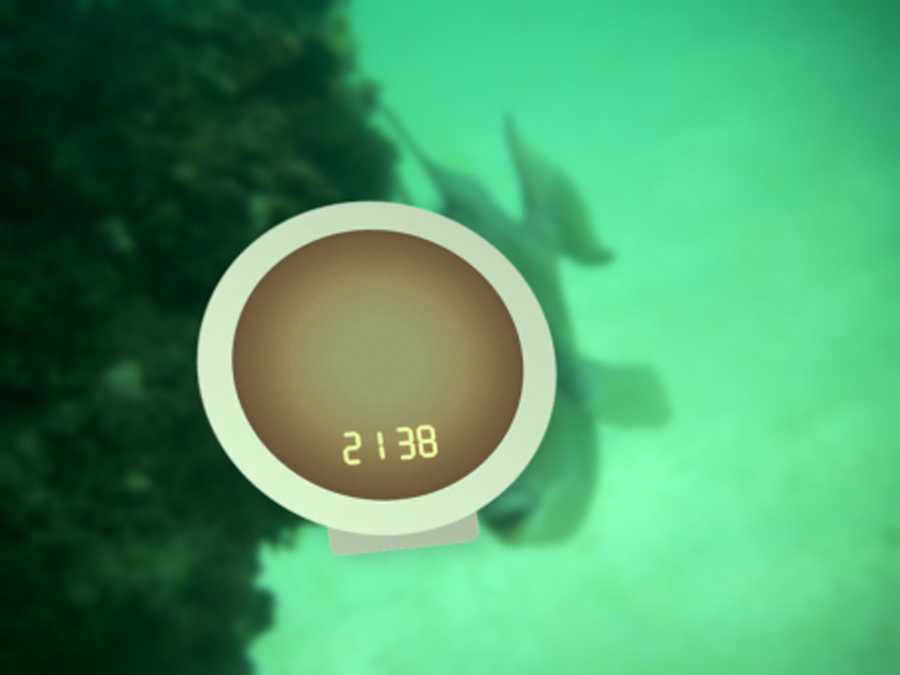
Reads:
21,38
